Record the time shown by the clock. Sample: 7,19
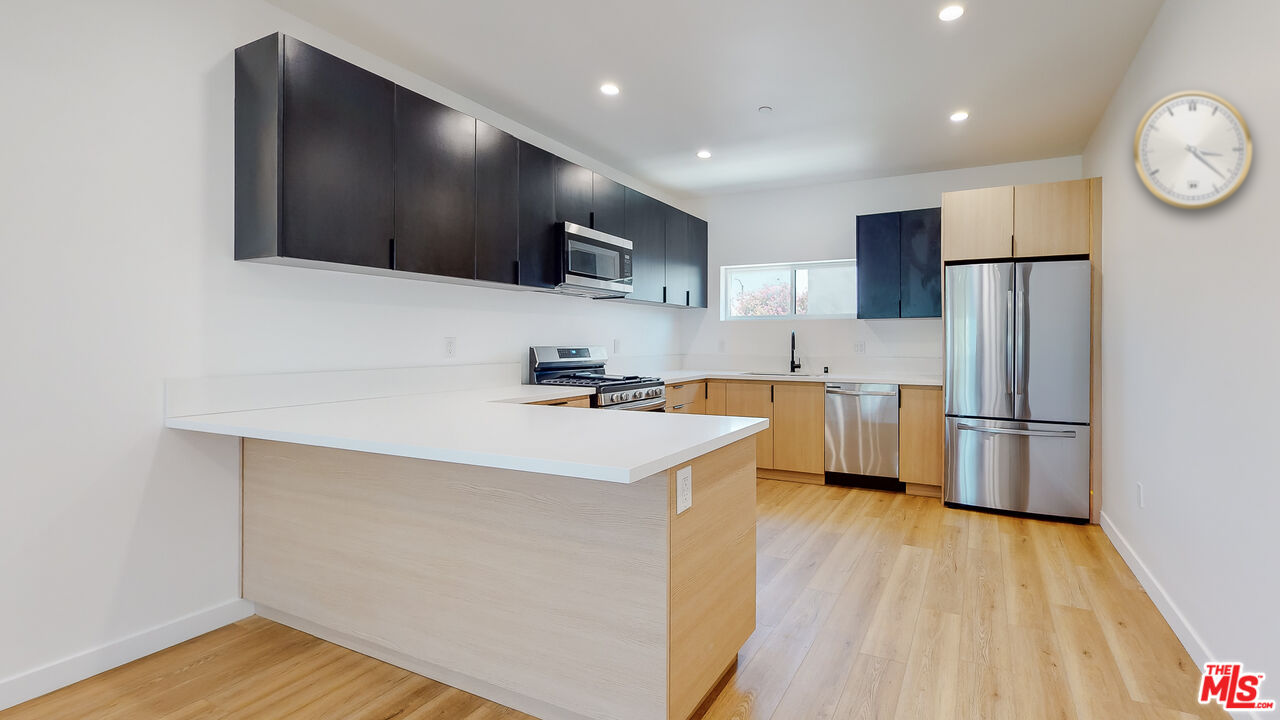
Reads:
3,22
